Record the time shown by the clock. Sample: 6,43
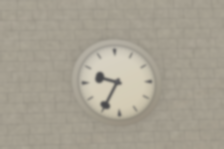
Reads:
9,35
